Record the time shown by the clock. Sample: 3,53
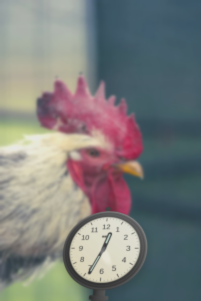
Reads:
12,34
